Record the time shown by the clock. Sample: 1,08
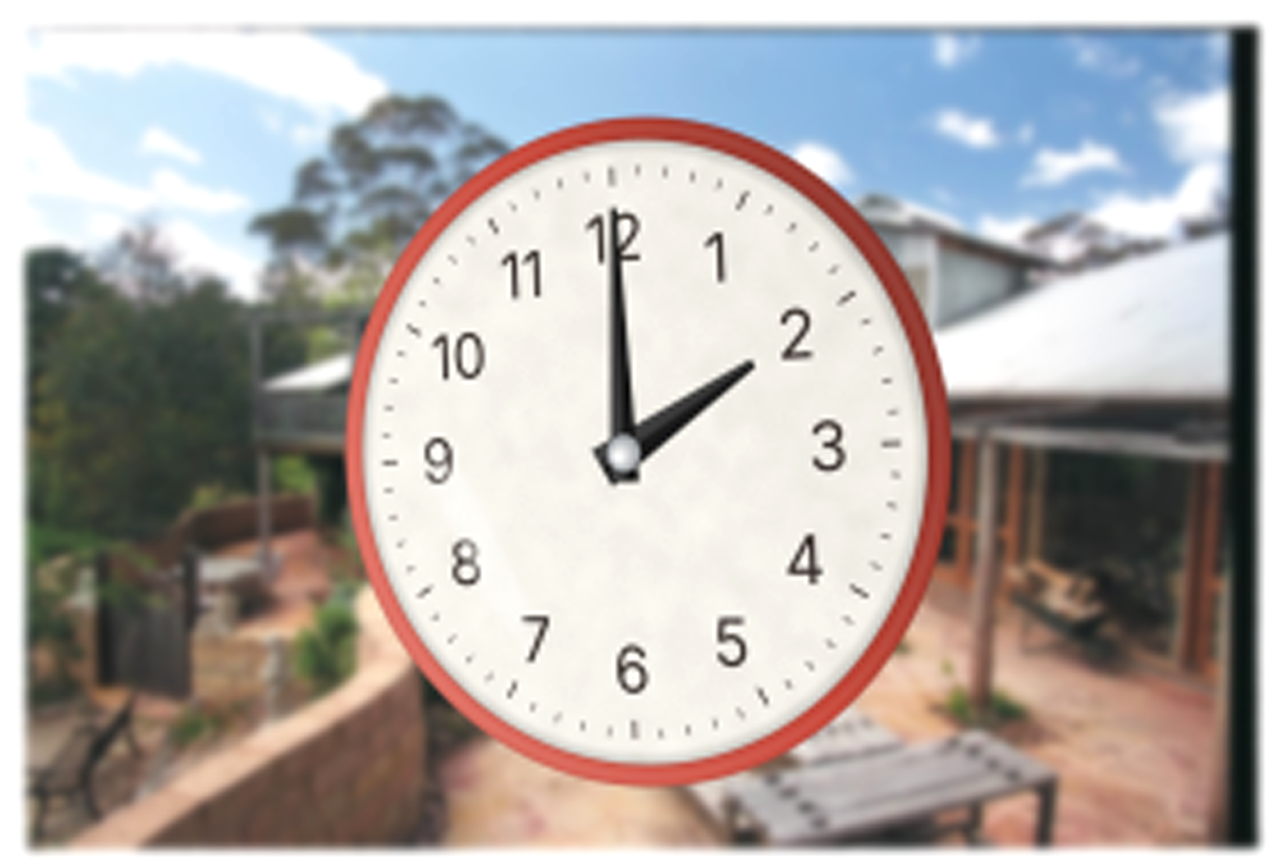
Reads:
2,00
